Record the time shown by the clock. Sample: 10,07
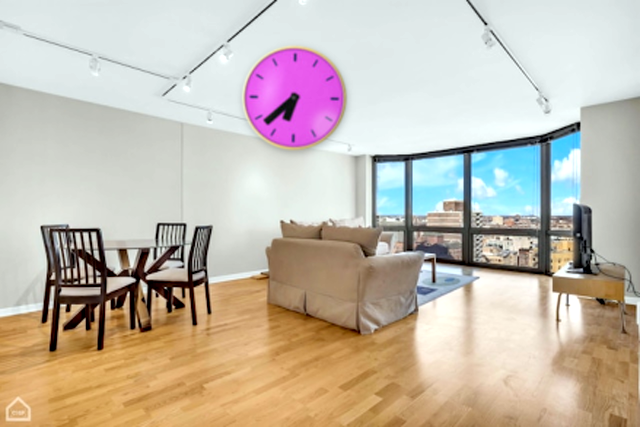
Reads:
6,38
